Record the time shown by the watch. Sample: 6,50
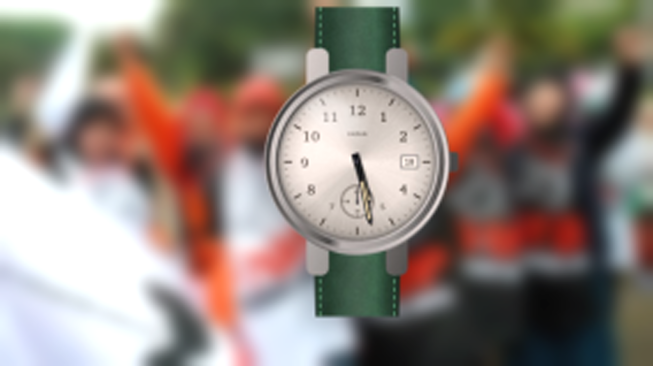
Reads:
5,28
